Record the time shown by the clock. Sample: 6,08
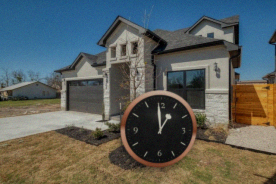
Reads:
12,59
